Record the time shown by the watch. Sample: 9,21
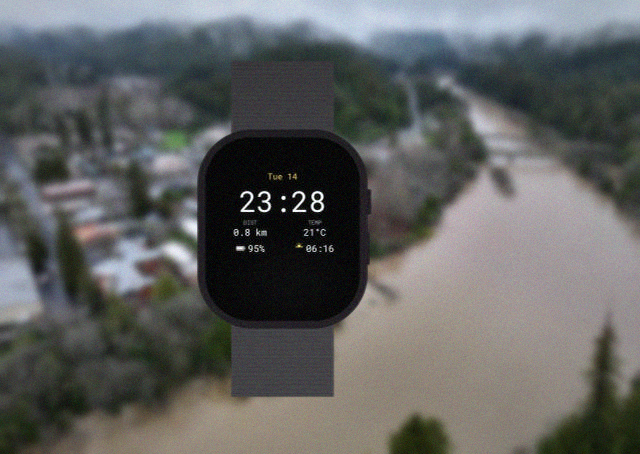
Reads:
23,28
